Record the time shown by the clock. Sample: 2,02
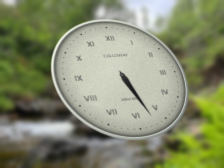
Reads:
5,27
